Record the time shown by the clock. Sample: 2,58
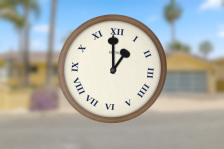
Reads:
12,59
